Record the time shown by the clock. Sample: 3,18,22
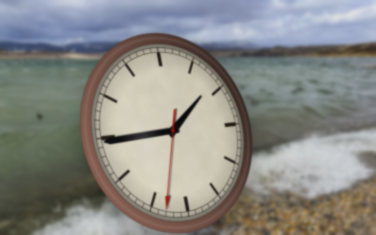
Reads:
1,44,33
